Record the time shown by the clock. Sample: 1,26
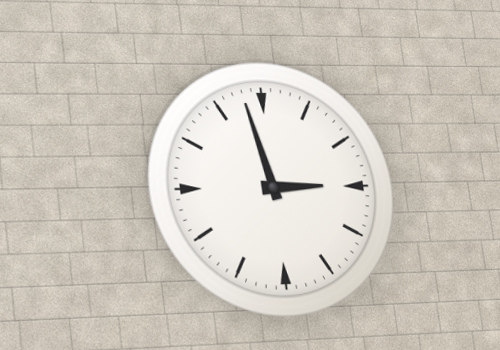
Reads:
2,58
